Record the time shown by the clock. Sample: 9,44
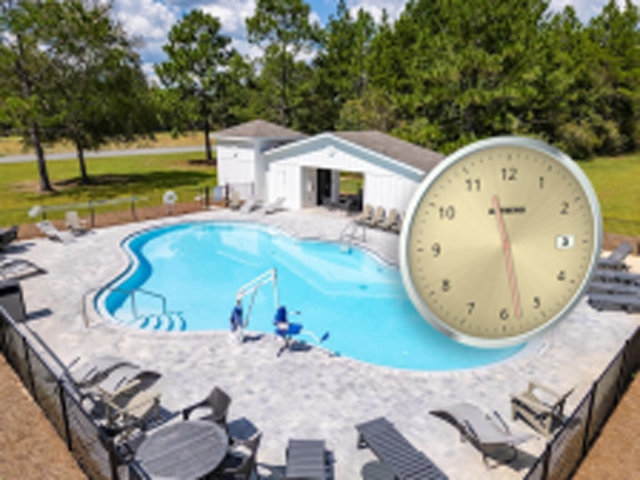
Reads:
11,28
